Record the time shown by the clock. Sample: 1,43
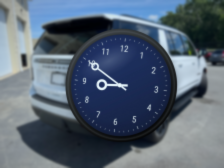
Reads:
8,50
